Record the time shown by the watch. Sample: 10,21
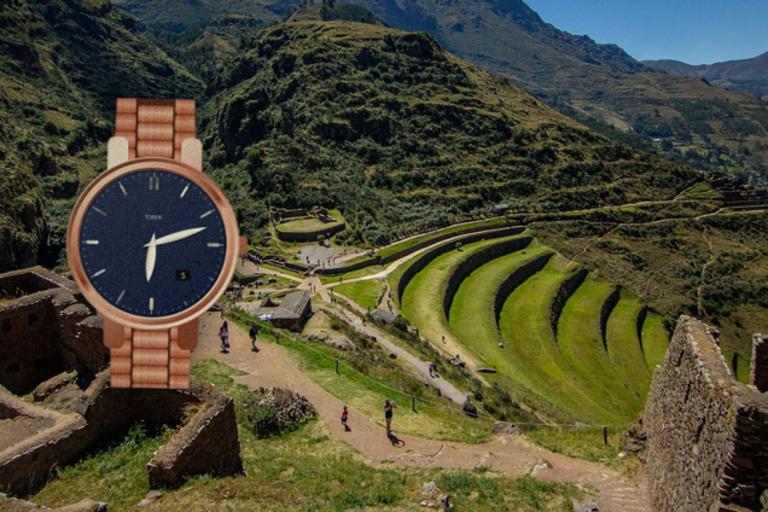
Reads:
6,12
